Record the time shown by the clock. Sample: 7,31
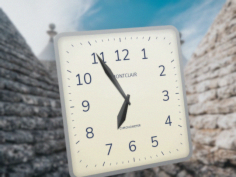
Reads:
6,55
